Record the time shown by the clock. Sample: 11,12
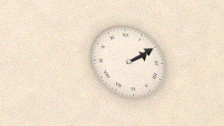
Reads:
2,10
